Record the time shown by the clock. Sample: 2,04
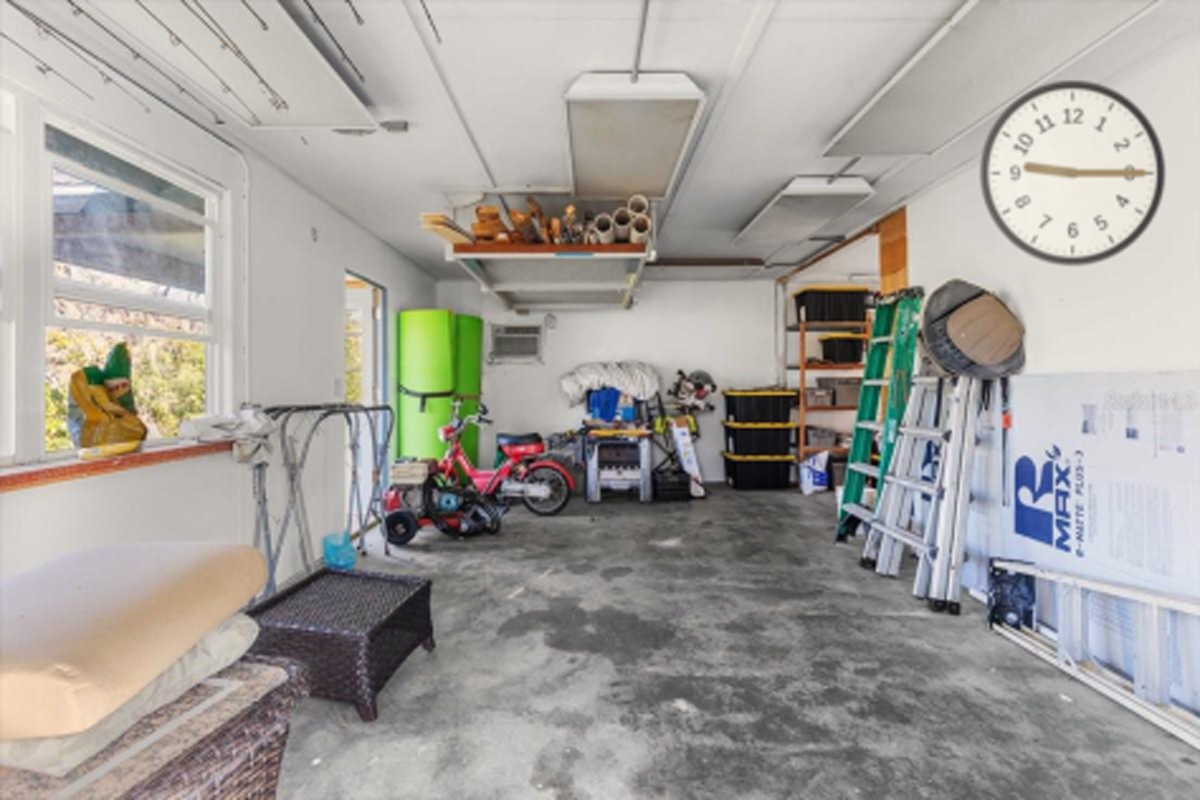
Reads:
9,15
